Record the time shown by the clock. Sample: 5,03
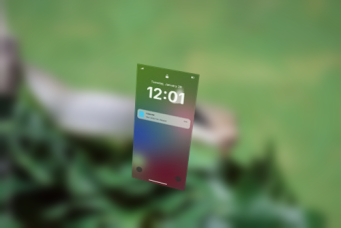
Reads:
12,01
